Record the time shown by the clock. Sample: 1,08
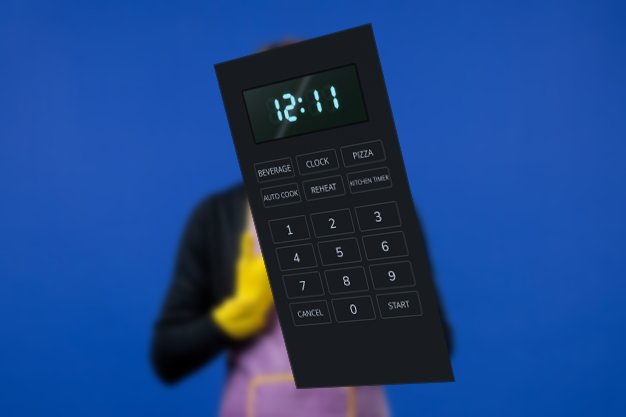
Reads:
12,11
